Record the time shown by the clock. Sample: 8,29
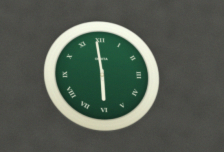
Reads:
5,59
